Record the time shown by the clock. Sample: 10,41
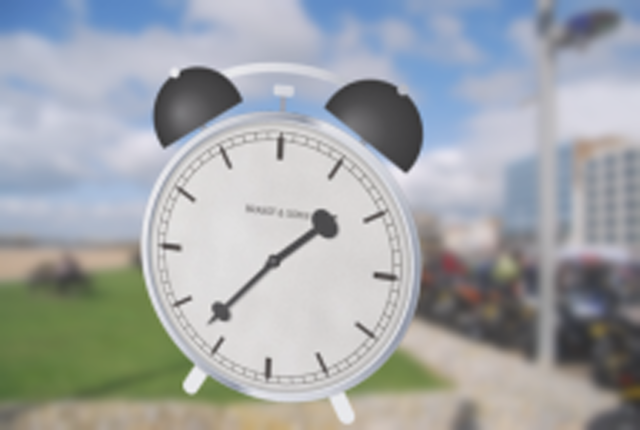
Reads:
1,37
